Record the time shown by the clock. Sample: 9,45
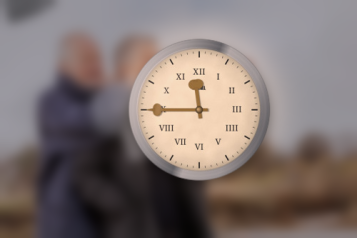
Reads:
11,45
